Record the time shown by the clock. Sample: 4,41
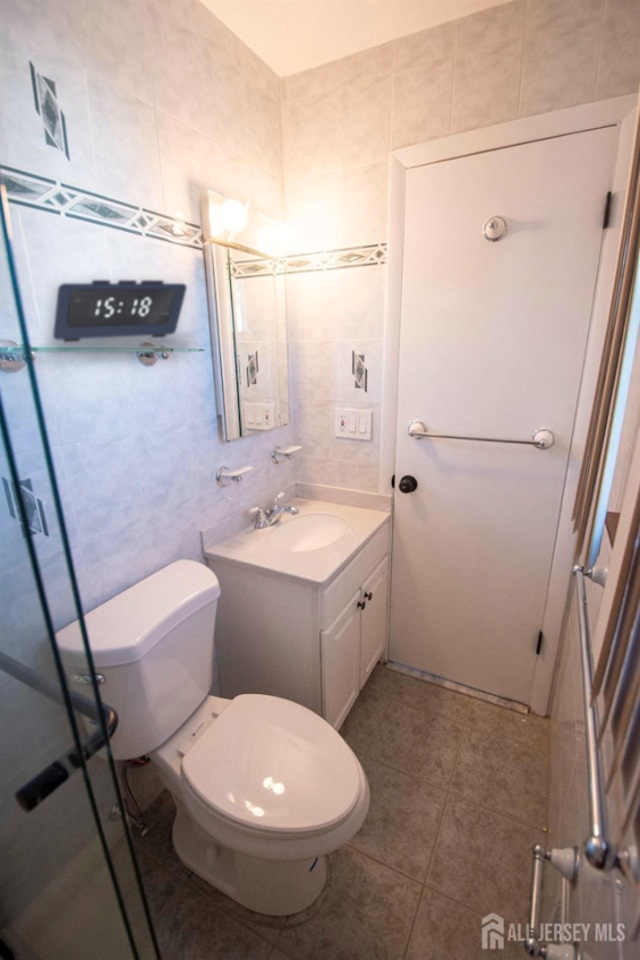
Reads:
15,18
